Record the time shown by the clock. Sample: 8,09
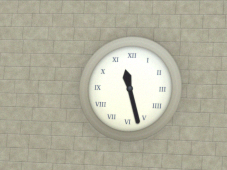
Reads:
11,27
